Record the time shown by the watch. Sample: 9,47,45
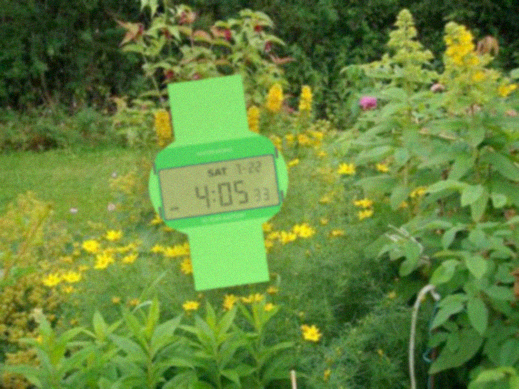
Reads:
4,05,33
